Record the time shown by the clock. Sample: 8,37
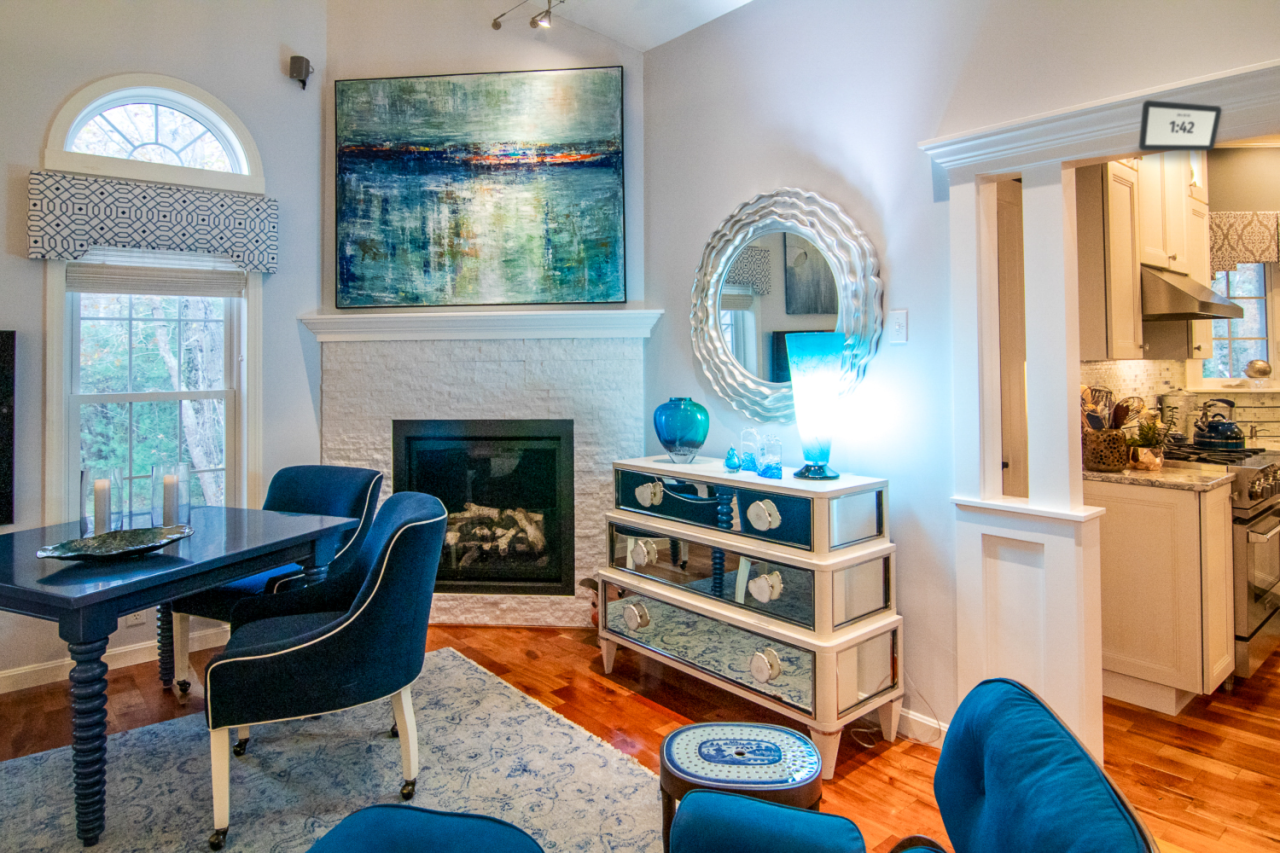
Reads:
1,42
